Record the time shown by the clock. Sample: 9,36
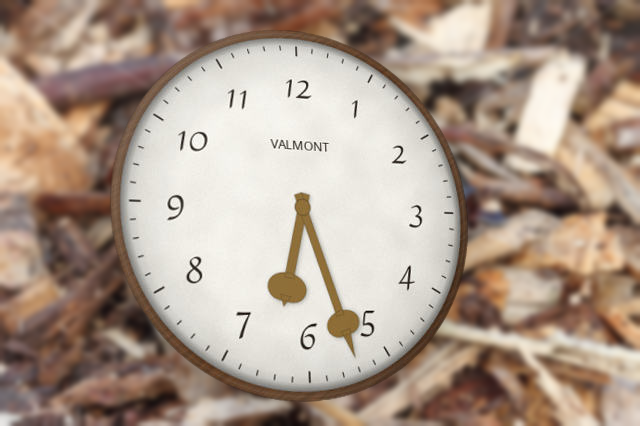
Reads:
6,27
